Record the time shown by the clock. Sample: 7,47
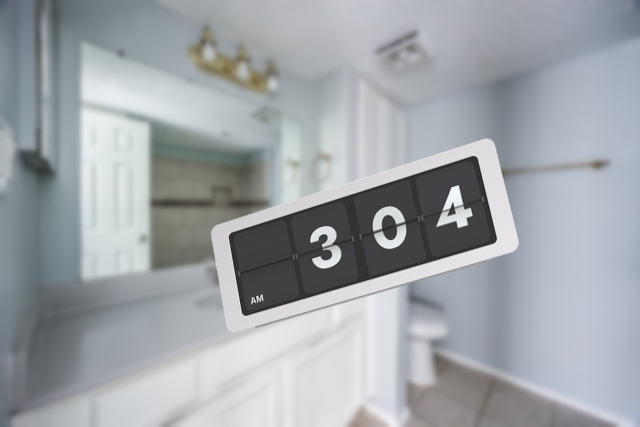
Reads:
3,04
